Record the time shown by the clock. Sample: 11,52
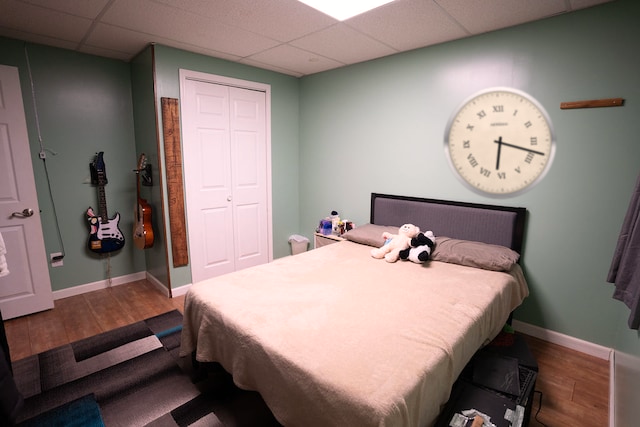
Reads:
6,18
